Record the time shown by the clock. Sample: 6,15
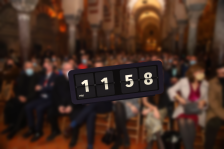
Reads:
11,58
